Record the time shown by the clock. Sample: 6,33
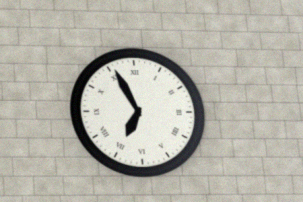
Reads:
6,56
